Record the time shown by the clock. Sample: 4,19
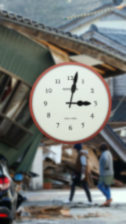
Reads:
3,02
